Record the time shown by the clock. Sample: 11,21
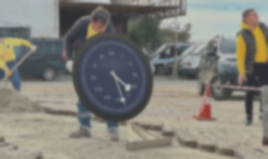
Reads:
4,28
